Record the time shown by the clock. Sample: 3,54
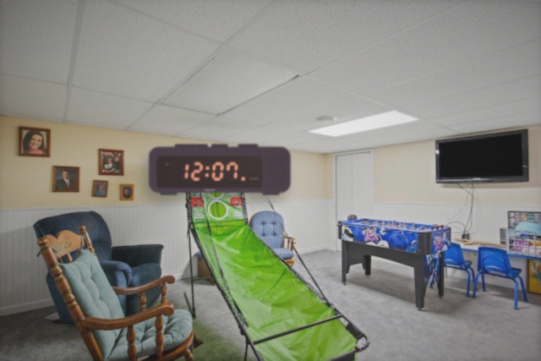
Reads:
12,07
